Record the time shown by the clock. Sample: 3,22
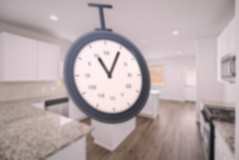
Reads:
11,05
